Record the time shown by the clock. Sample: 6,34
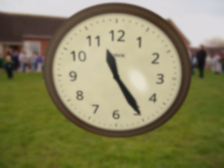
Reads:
11,25
